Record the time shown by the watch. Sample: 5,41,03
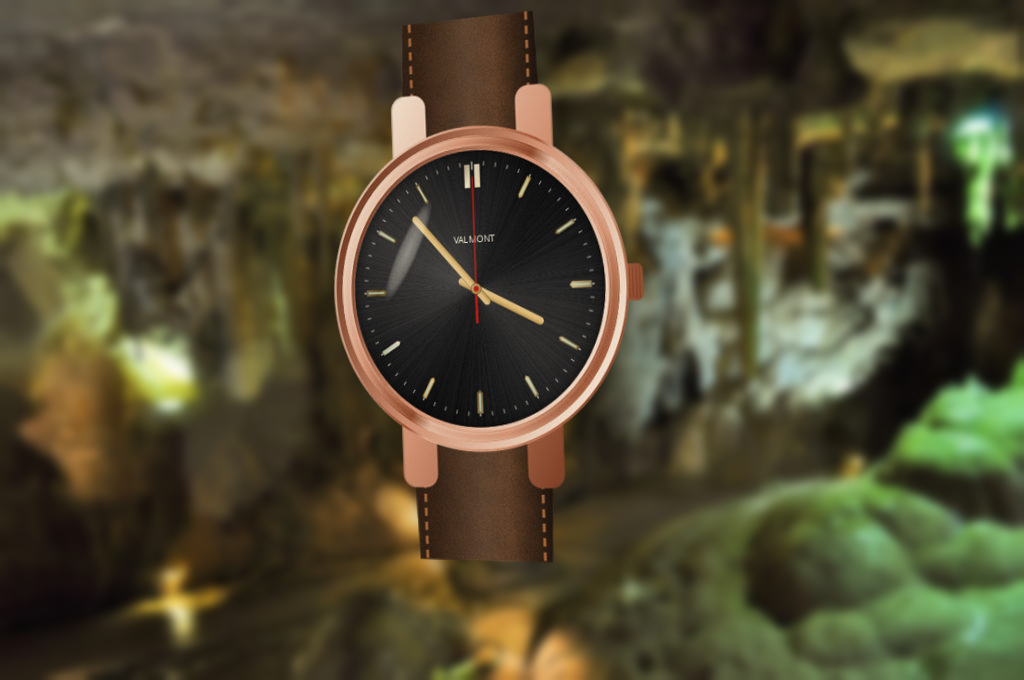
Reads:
3,53,00
